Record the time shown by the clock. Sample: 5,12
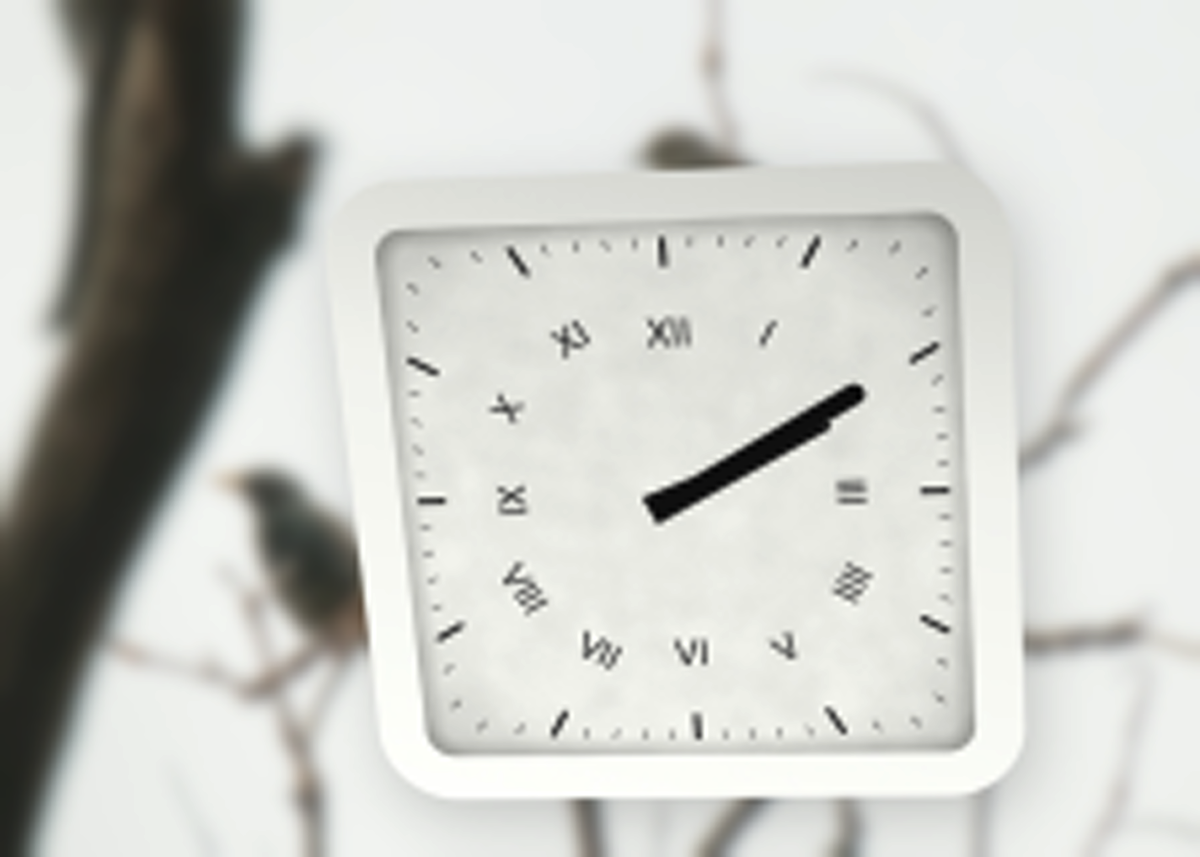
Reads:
2,10
